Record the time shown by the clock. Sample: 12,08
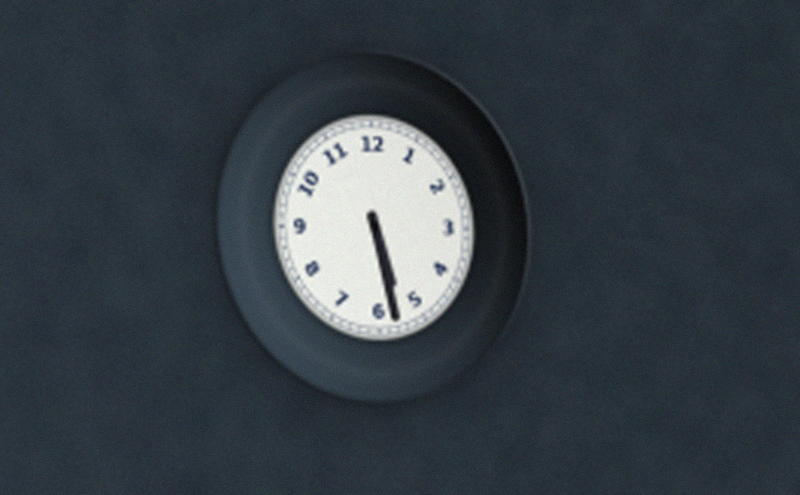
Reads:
5,28
